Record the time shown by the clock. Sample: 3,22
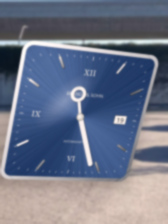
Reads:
11,26
